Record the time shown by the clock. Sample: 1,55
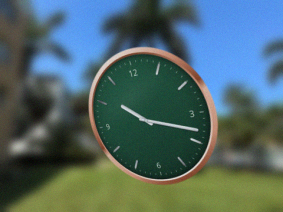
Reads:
10,18
